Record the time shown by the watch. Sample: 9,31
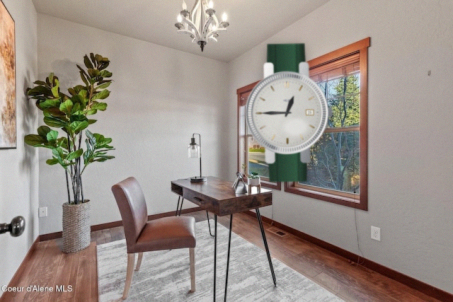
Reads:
12,45
